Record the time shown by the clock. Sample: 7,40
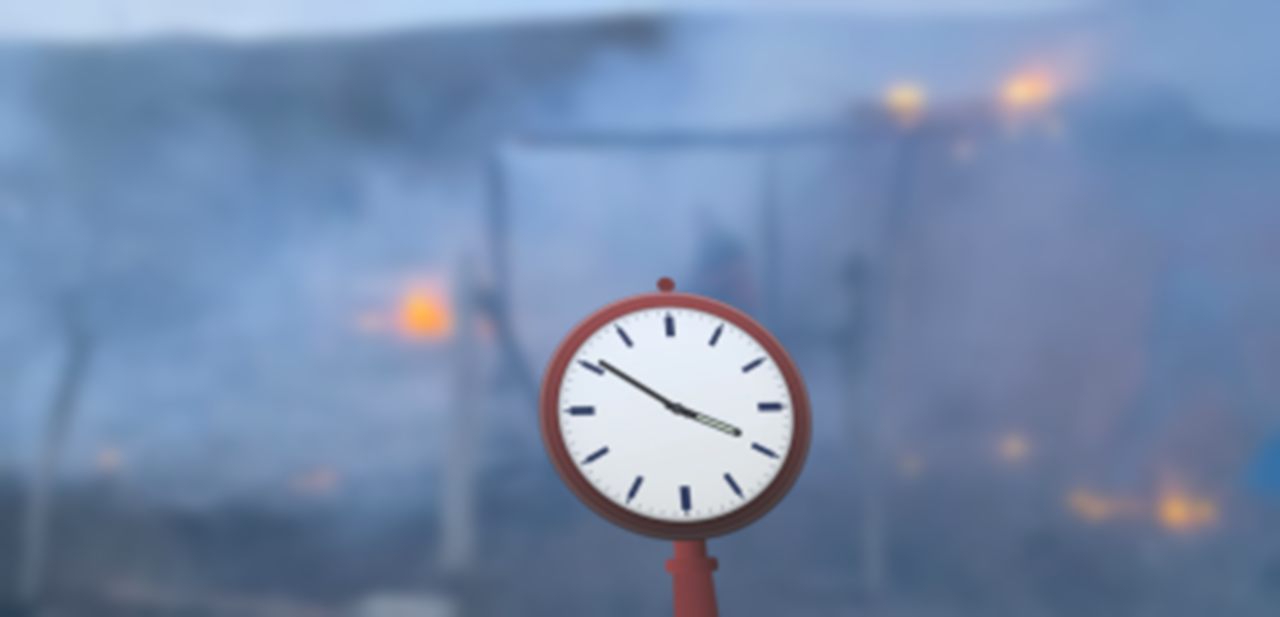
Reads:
3,51
